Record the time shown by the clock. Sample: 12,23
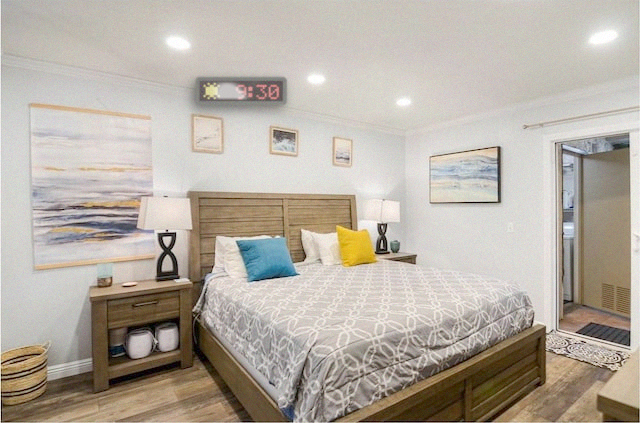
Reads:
9,30
